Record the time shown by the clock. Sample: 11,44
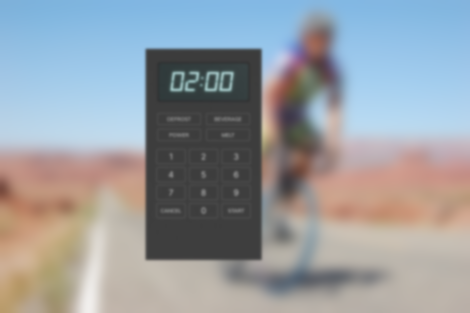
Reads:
2,00
